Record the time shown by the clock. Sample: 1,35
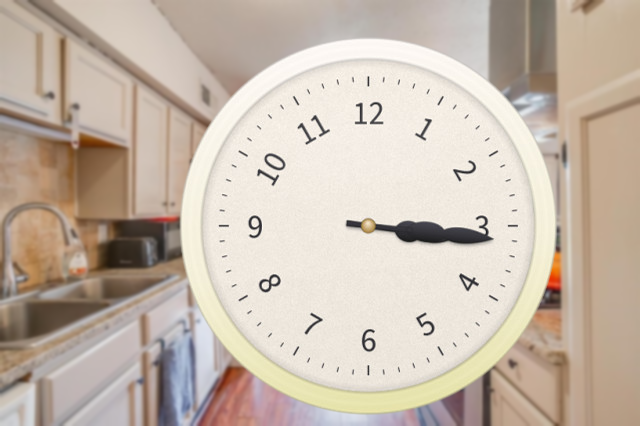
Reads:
3,16
